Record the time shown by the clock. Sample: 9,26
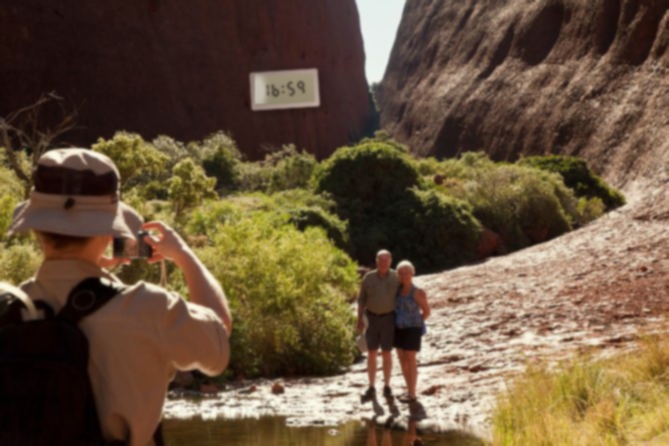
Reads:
16,59
